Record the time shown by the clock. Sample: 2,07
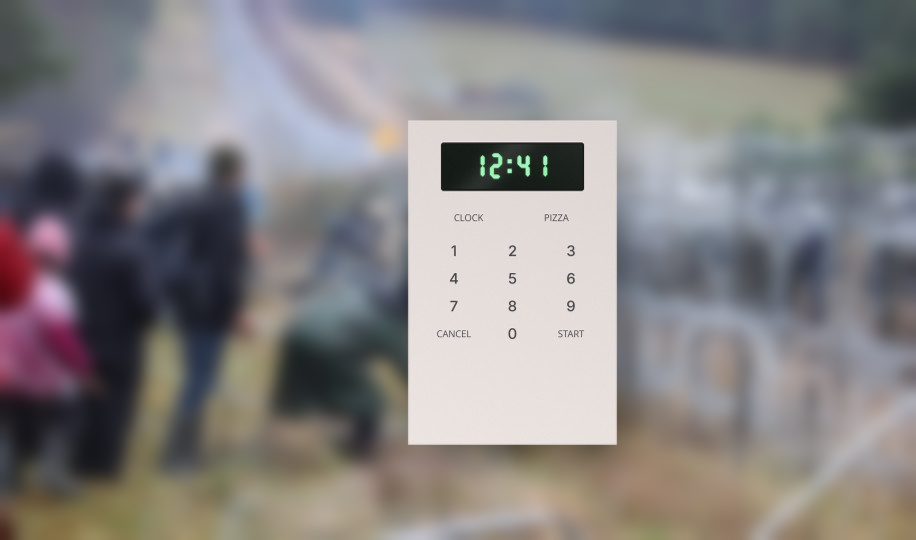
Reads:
12,41
